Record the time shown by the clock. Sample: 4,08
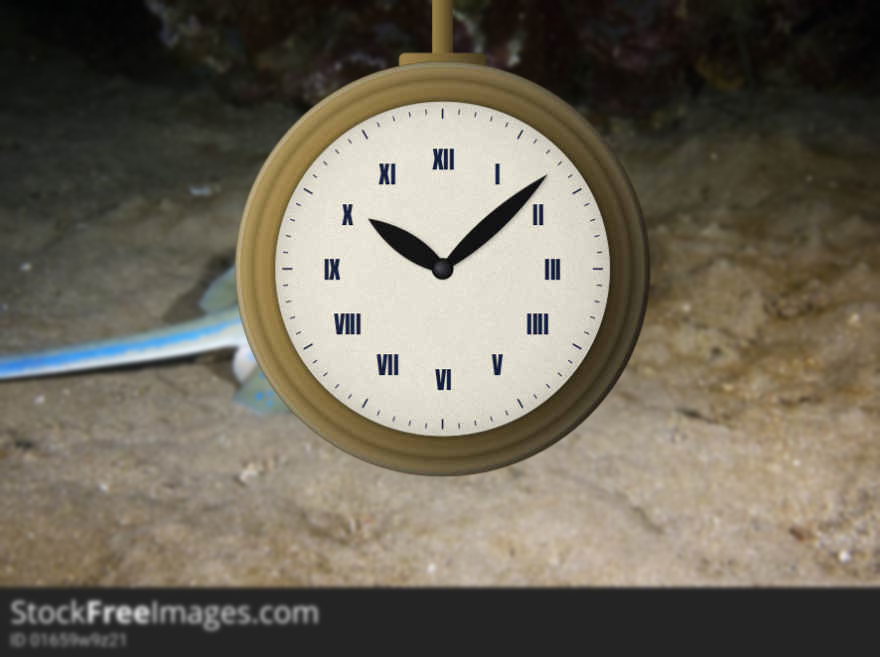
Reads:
10,08
